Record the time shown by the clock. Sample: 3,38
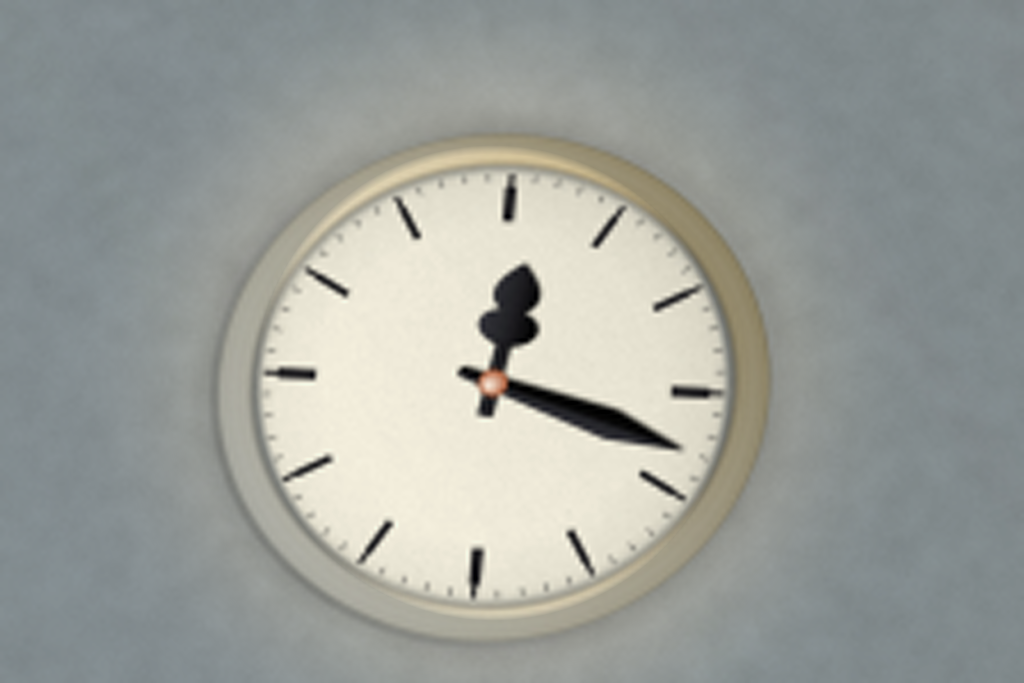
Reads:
12,18
